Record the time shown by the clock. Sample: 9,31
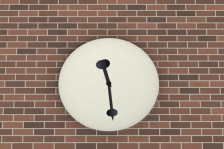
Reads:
11,29
